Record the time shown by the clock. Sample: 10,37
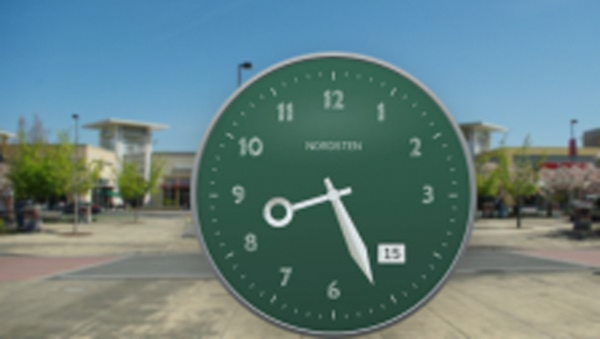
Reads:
8,26
